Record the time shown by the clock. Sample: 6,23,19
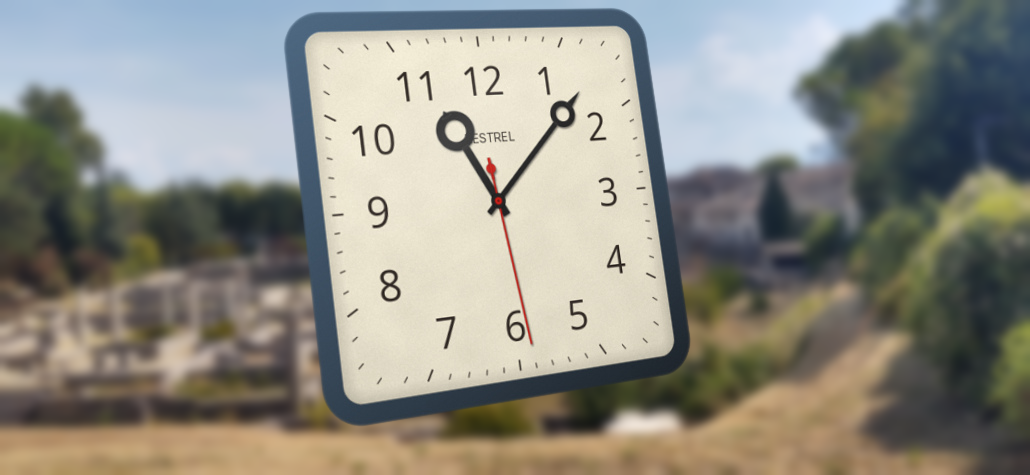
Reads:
11,07,29
